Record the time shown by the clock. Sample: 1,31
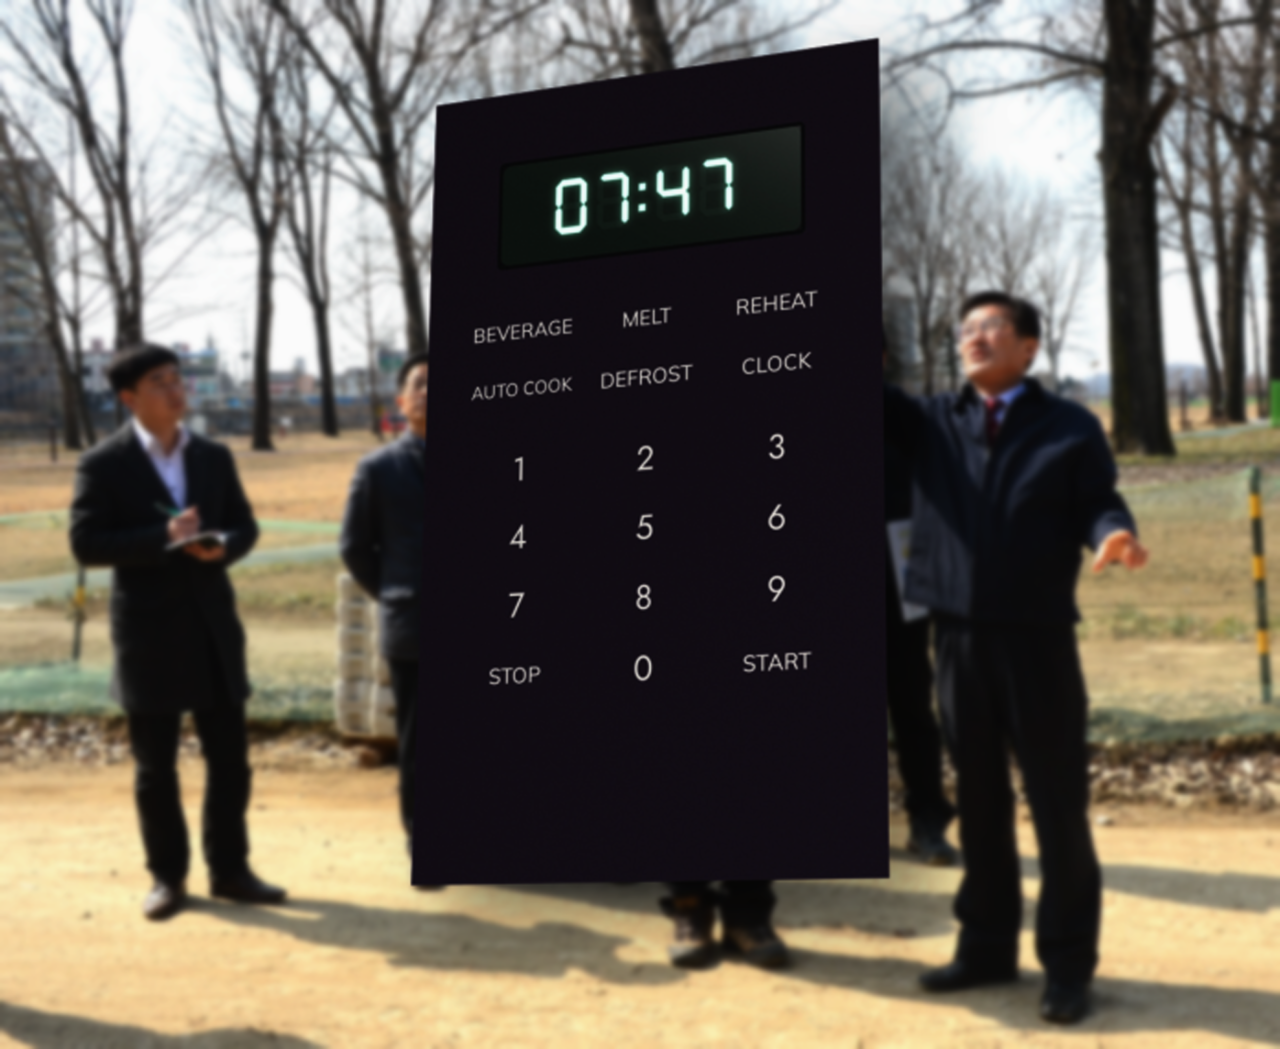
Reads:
7,47
